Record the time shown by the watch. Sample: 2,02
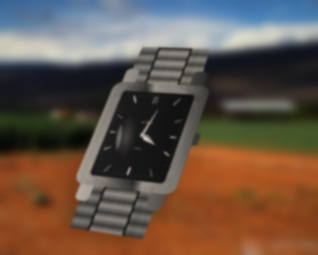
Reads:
4,02
